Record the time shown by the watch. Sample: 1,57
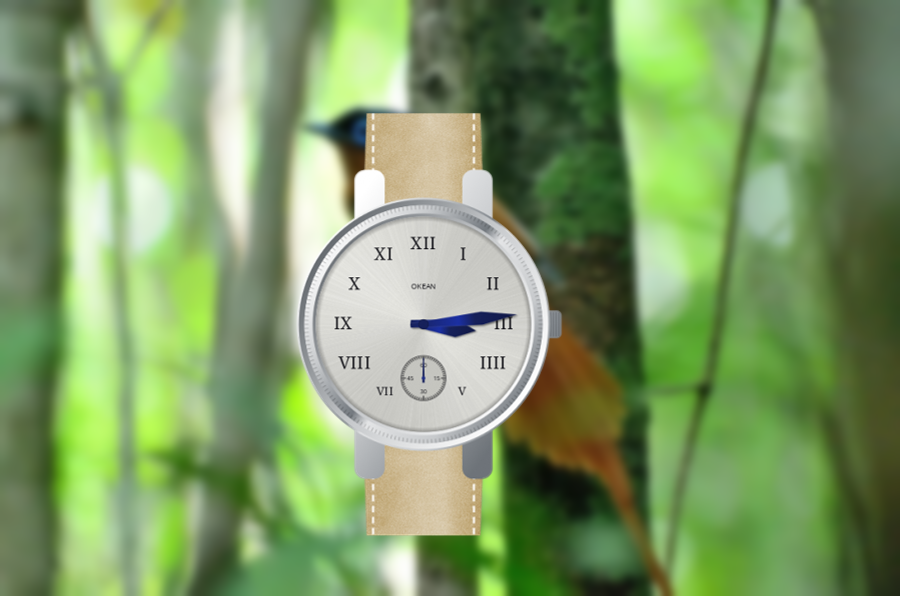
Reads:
3,14
